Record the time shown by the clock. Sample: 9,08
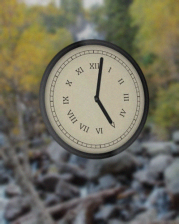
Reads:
5,02
